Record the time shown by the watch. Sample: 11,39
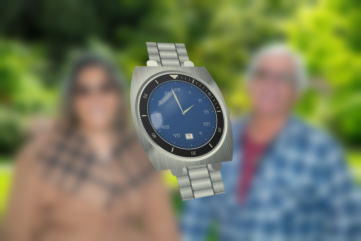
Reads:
1,58
